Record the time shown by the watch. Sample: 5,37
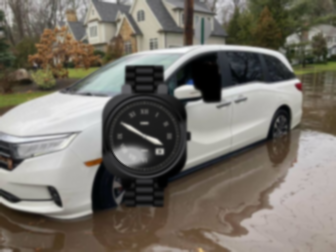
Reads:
3,50
